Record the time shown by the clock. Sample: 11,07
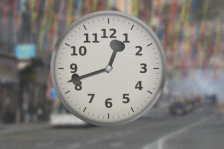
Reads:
12,42
